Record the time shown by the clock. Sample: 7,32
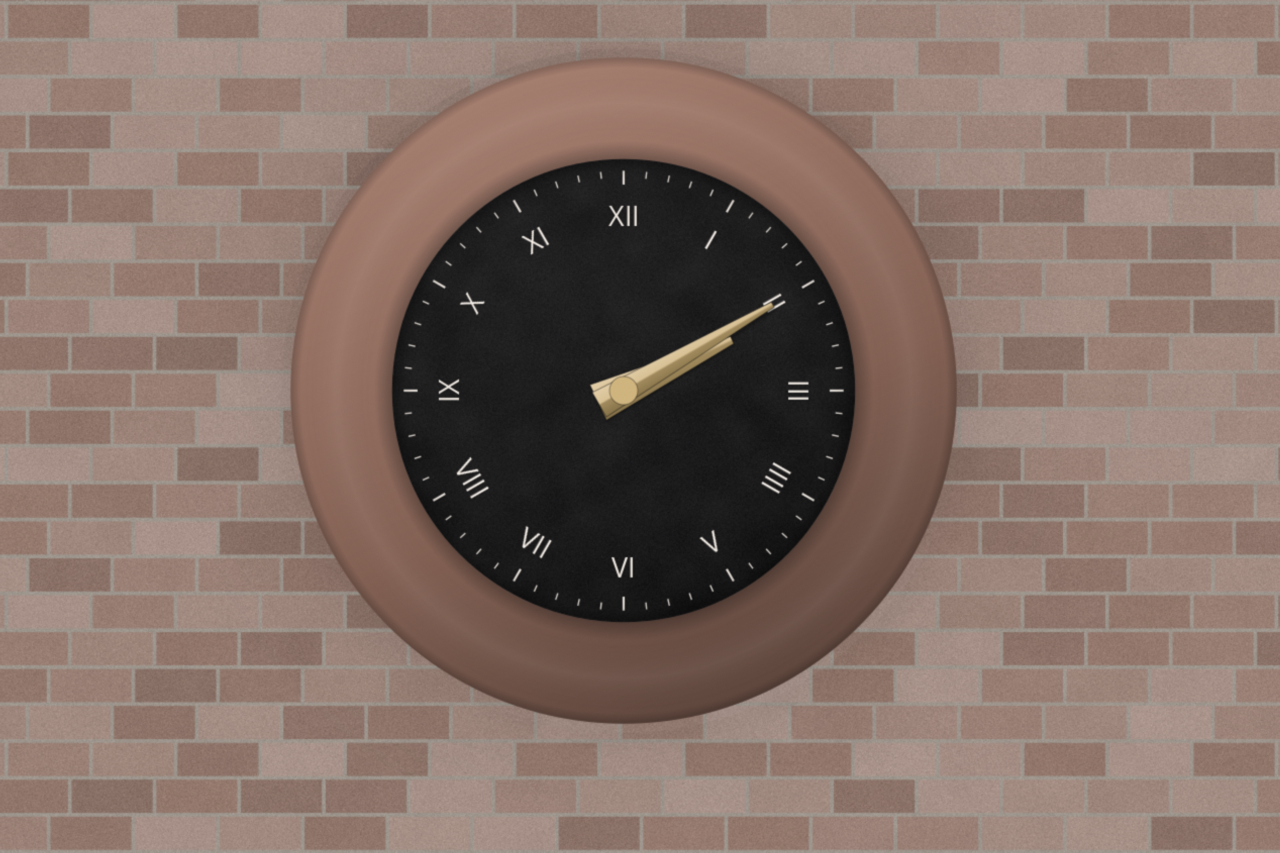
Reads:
2,10
